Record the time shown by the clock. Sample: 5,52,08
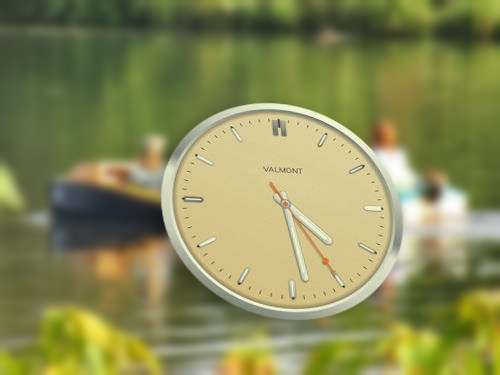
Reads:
4,28,25
